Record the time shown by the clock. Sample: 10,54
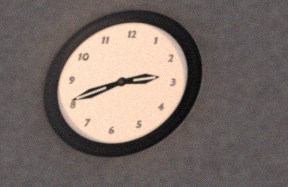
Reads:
2,41
